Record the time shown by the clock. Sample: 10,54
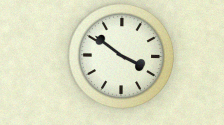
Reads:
3,51
